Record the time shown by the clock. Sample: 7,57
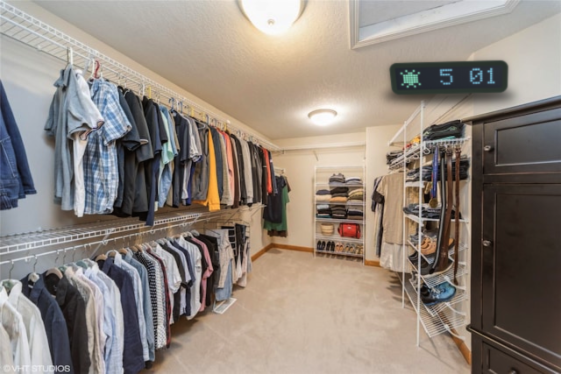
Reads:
5,01
